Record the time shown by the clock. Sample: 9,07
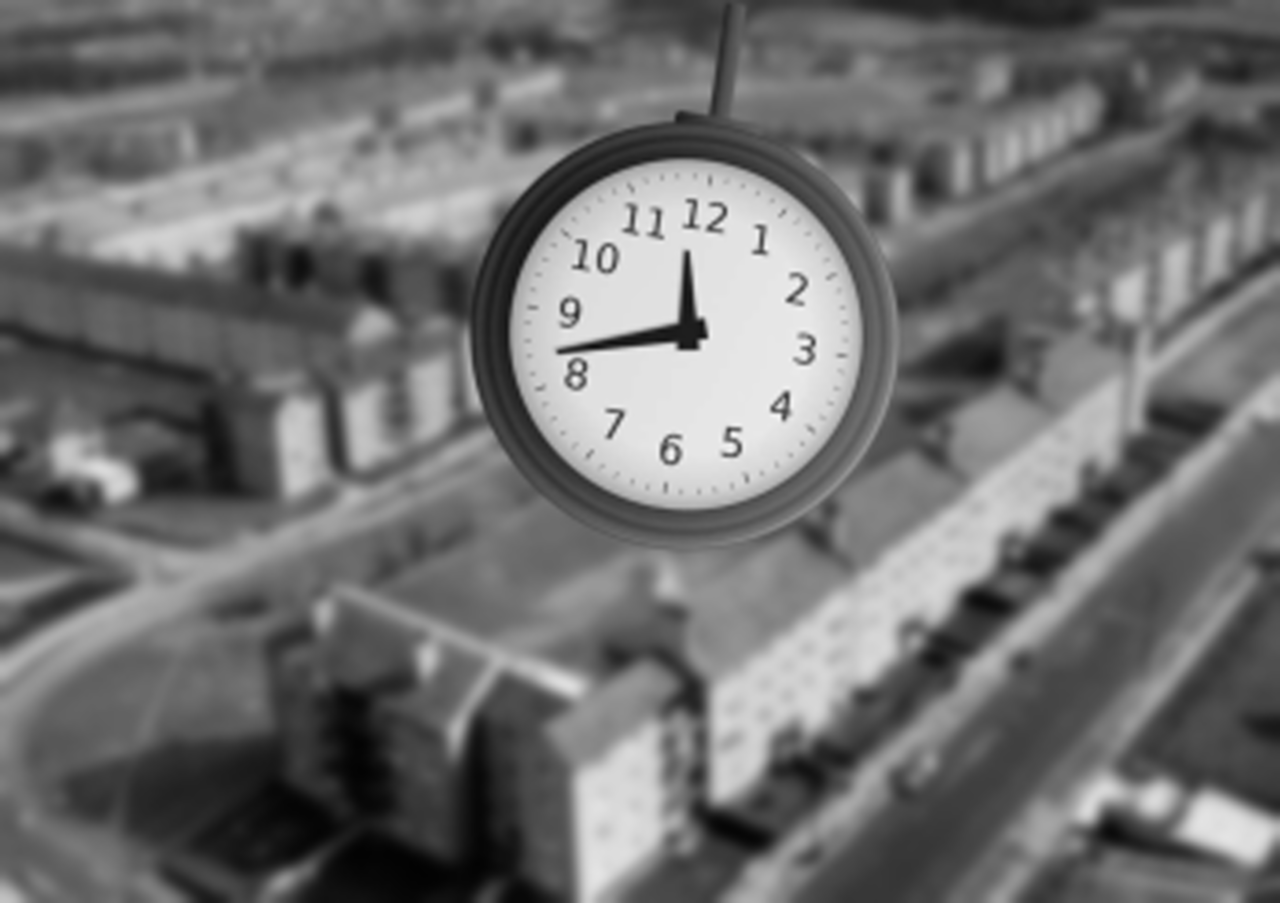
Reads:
11,42
